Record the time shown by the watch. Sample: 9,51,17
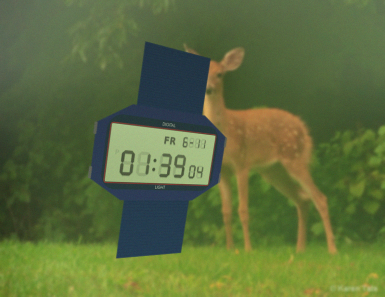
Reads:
1,39,04
